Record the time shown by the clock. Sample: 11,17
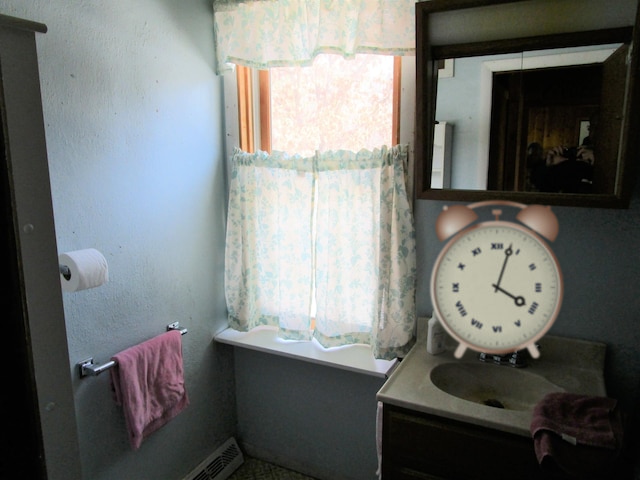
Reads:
4,03
